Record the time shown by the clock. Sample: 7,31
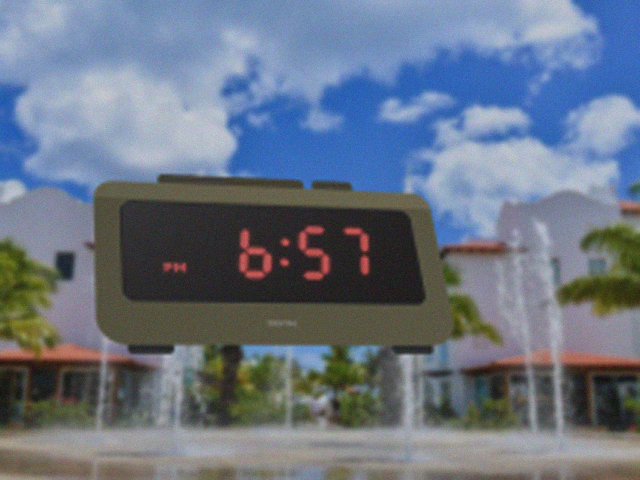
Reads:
6,57
